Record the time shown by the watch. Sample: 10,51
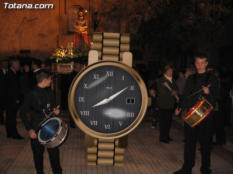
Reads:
8,09
